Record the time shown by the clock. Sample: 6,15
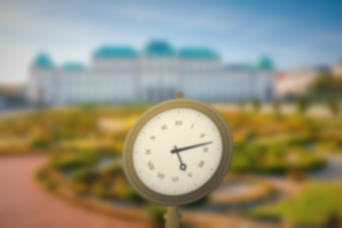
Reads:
5,13
